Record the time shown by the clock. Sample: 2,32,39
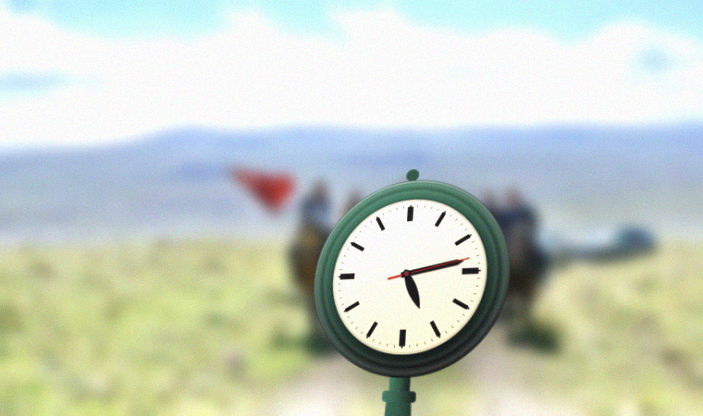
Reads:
5,13,13
